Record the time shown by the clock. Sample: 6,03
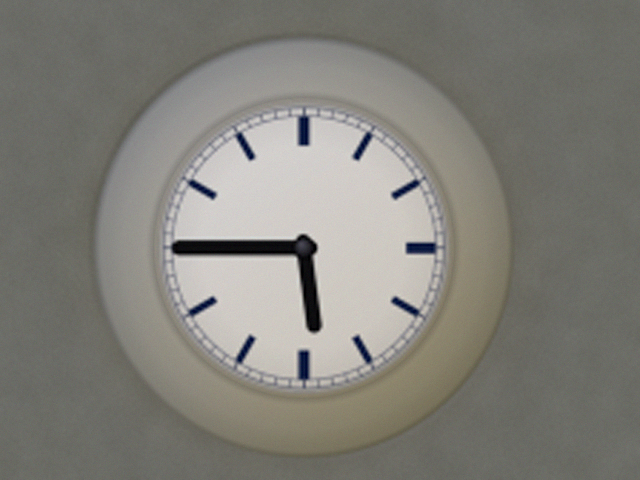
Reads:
5,45
